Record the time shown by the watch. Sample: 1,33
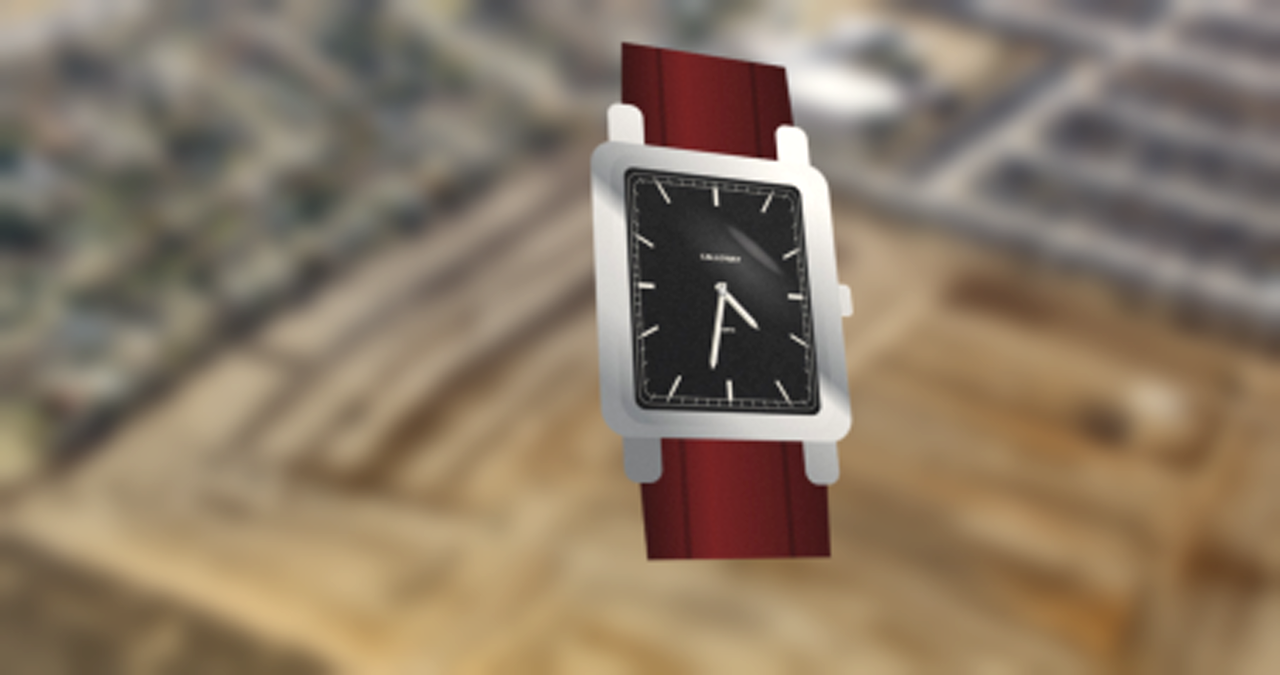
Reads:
4,32
